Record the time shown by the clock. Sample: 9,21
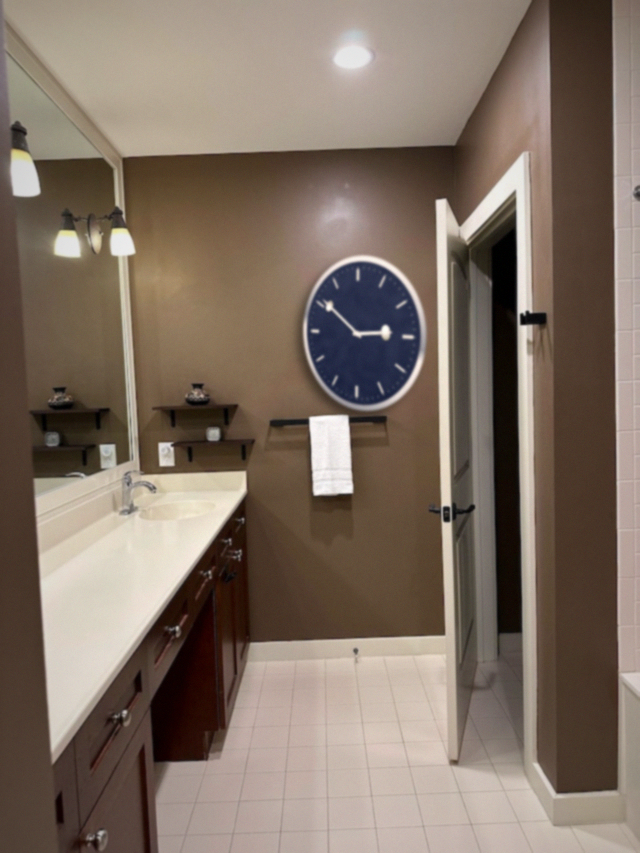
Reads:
2,51
